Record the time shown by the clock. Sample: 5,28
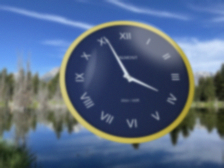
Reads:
3,56
